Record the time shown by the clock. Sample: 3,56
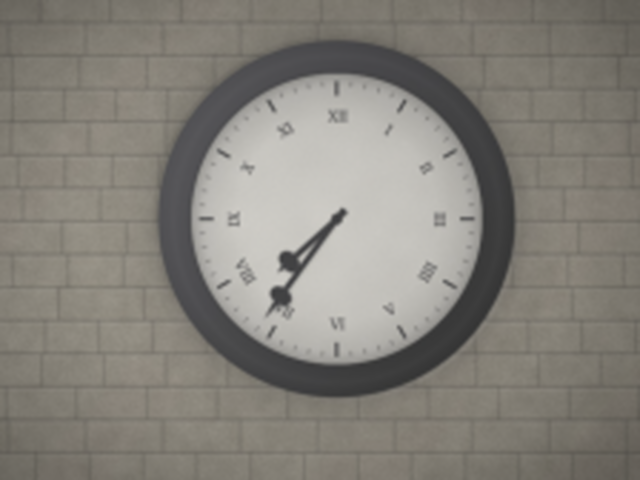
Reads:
7,36
